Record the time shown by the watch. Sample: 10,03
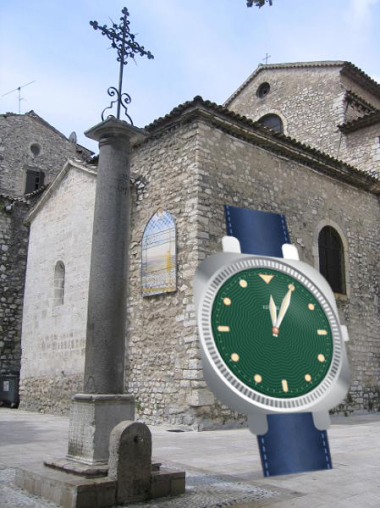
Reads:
12,05
